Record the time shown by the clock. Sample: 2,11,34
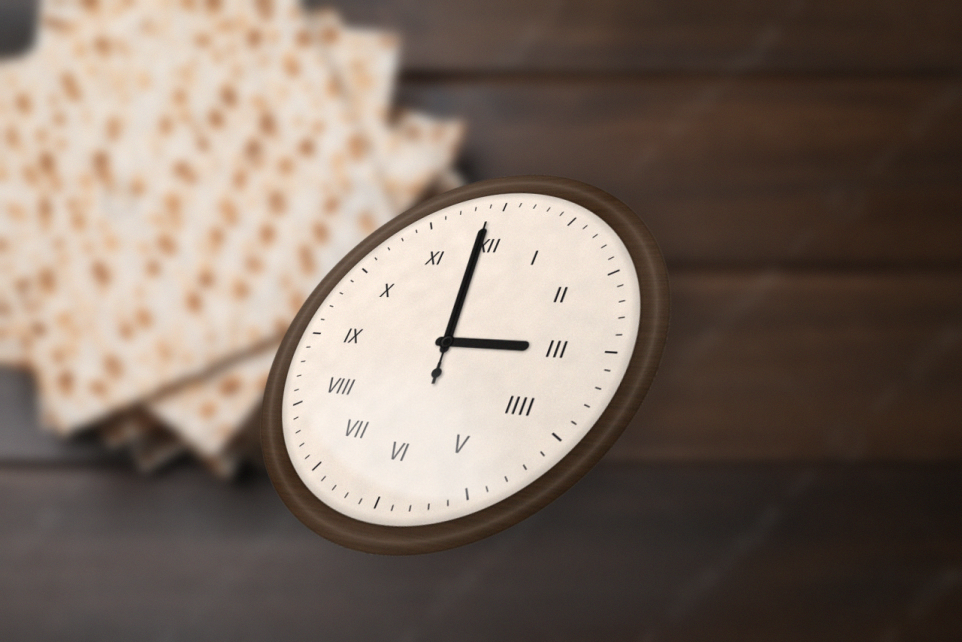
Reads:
2,58,59
